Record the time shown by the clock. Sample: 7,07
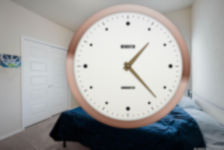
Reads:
1,23
